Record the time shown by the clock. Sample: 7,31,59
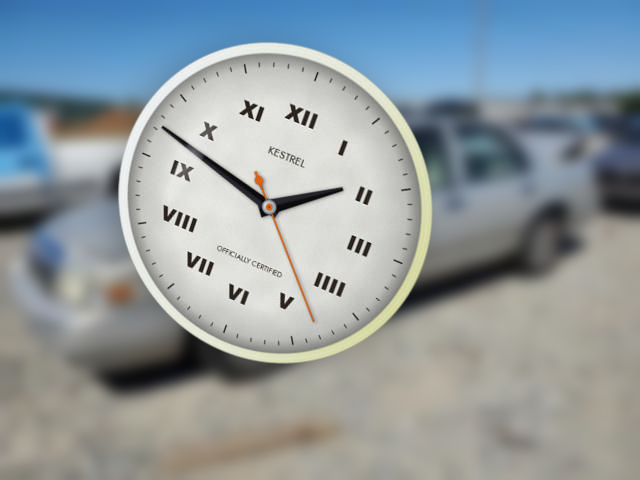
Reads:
1,47,23
